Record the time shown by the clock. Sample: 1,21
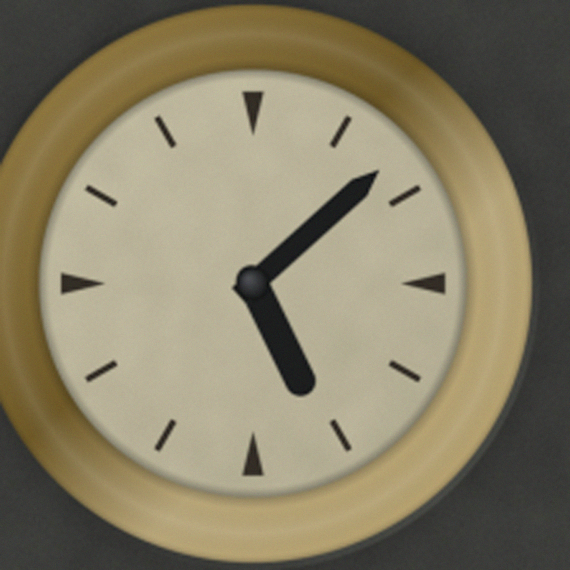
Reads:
5,08
